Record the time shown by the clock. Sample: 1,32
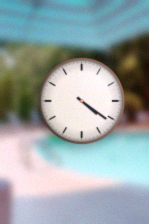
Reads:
4,21
